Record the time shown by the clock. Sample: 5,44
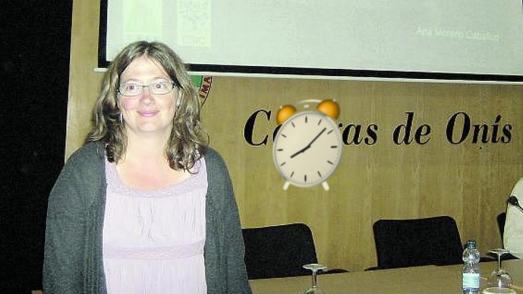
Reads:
8,08
